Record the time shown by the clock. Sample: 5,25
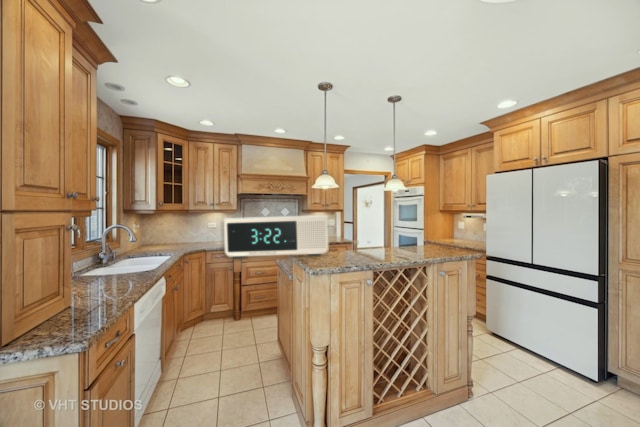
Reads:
3,22
